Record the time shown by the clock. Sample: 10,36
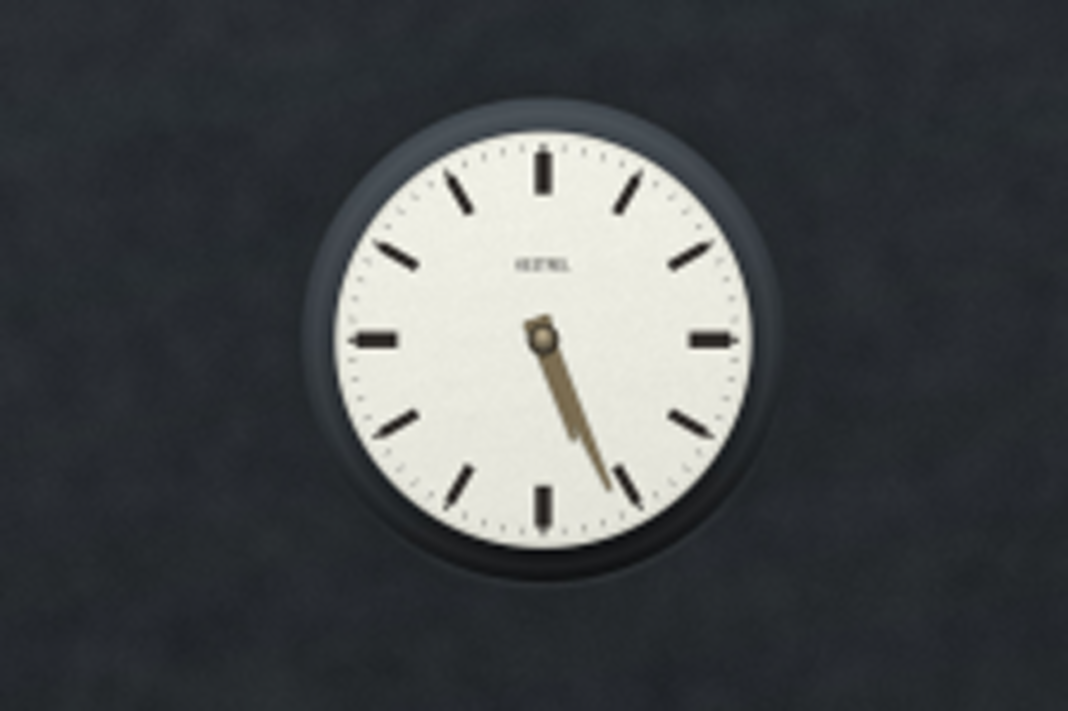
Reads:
5,26
